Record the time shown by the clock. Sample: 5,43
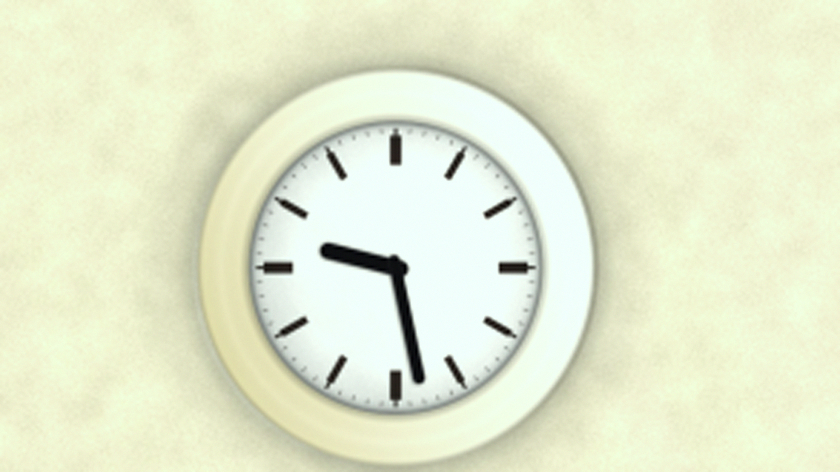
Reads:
9,28
